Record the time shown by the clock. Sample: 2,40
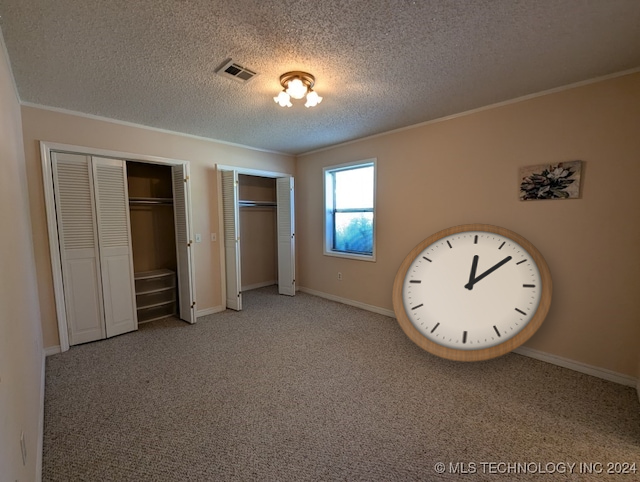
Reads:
12,08
